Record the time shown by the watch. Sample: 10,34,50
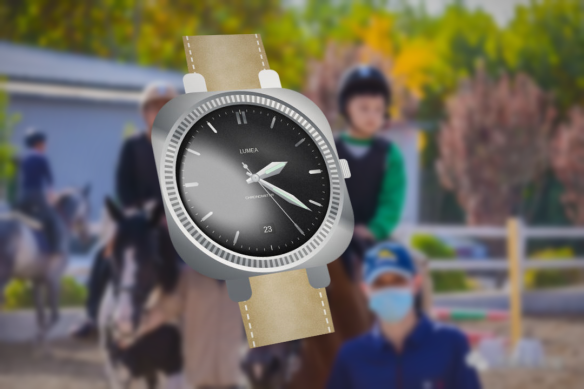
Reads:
2,21,25
